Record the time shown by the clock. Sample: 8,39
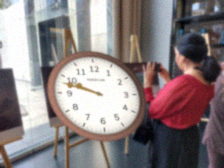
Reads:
9,48
